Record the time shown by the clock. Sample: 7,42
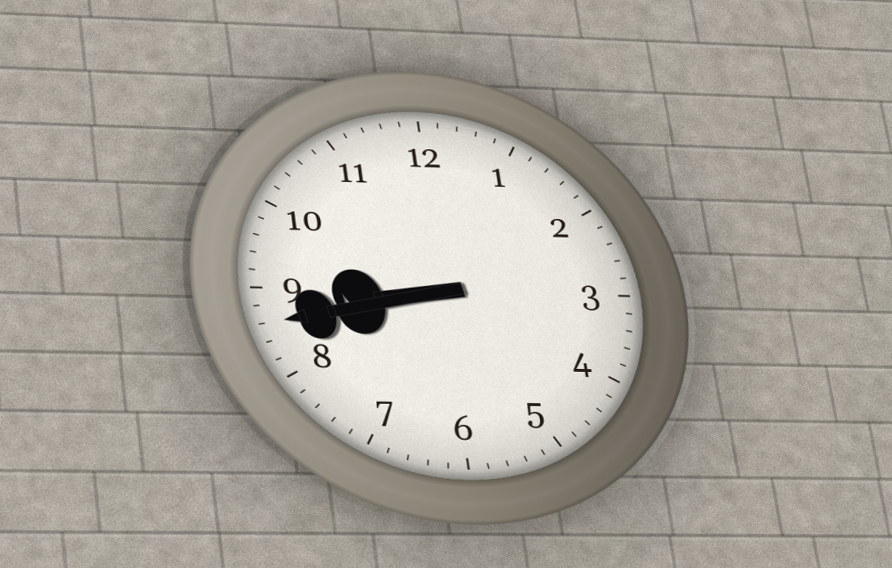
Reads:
8,43
